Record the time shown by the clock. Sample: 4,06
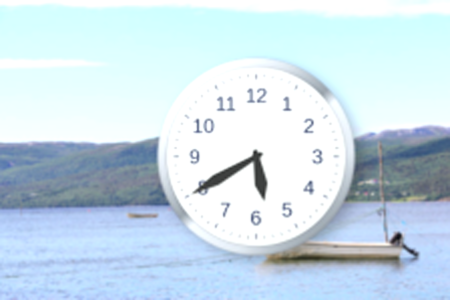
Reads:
5,40
